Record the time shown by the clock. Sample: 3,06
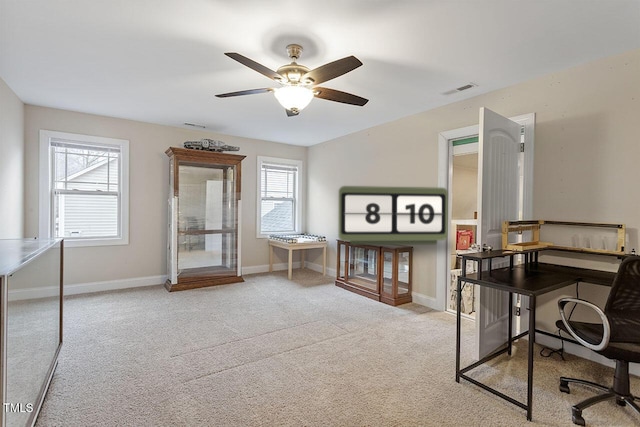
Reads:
8,10
